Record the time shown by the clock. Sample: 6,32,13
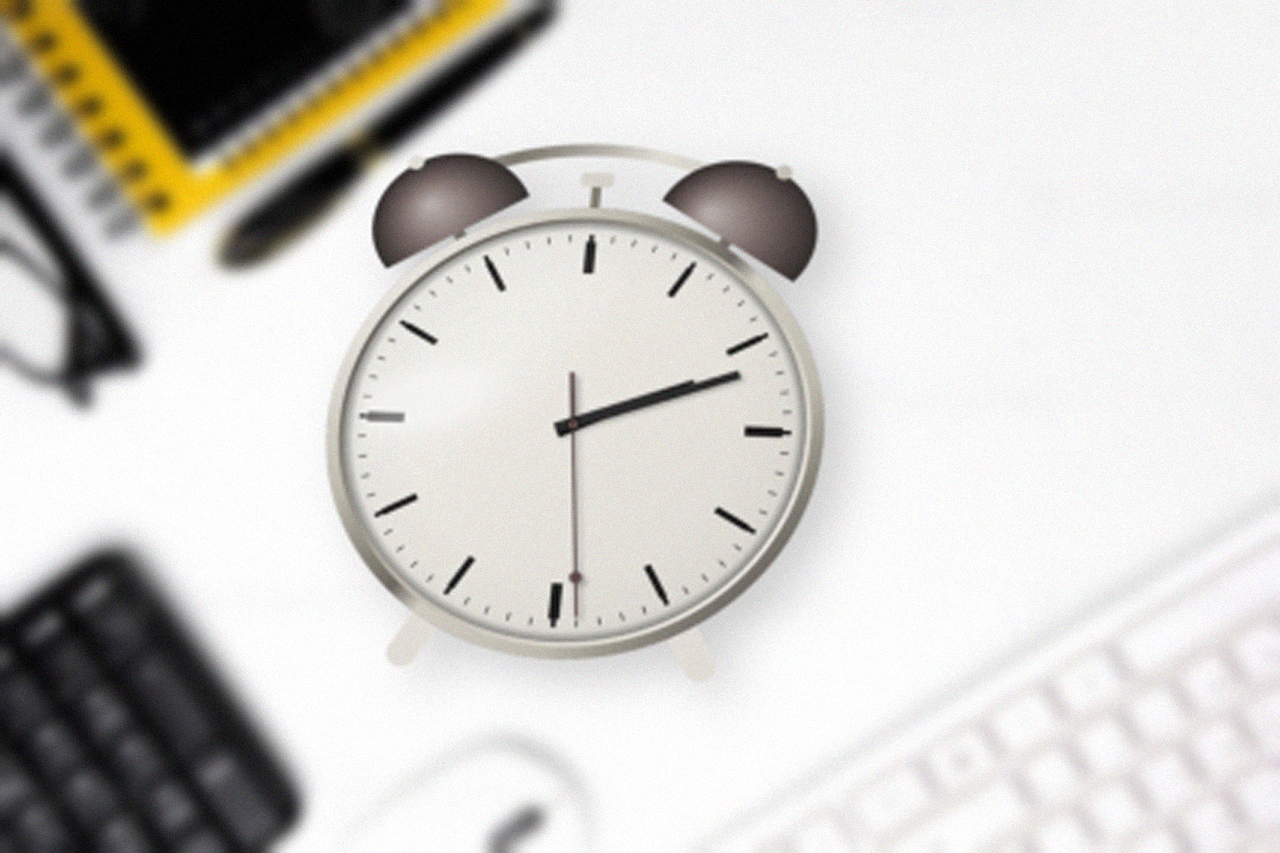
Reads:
2,11,29
